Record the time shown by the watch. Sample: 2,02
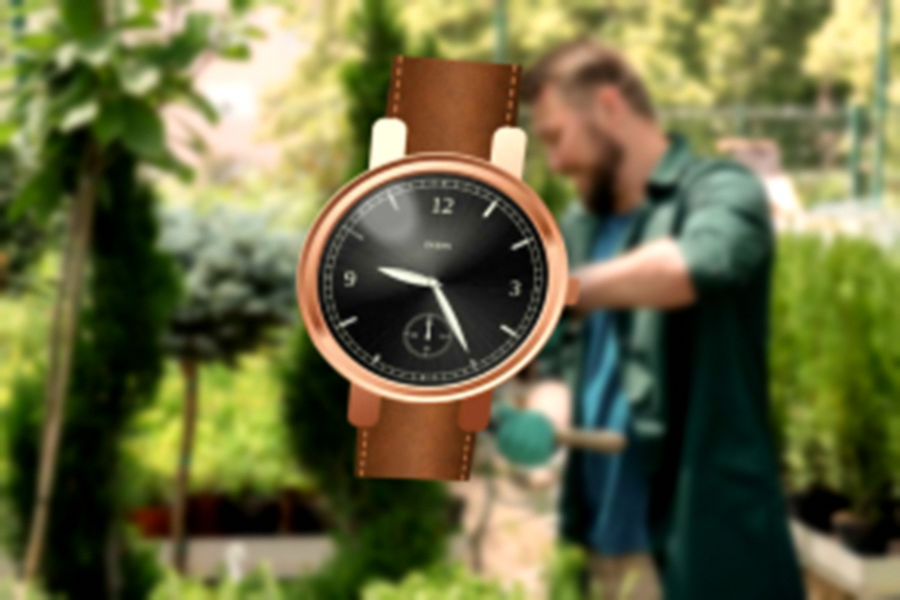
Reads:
9,25
